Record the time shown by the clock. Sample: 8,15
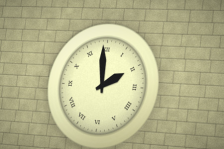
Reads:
1,59
